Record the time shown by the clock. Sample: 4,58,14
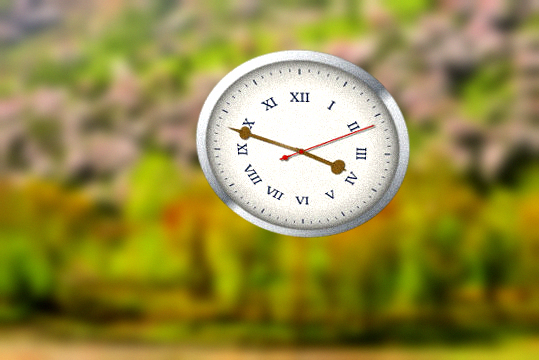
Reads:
3,48,11
